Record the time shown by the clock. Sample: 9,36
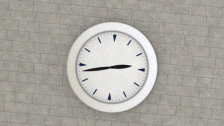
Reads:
2,43
